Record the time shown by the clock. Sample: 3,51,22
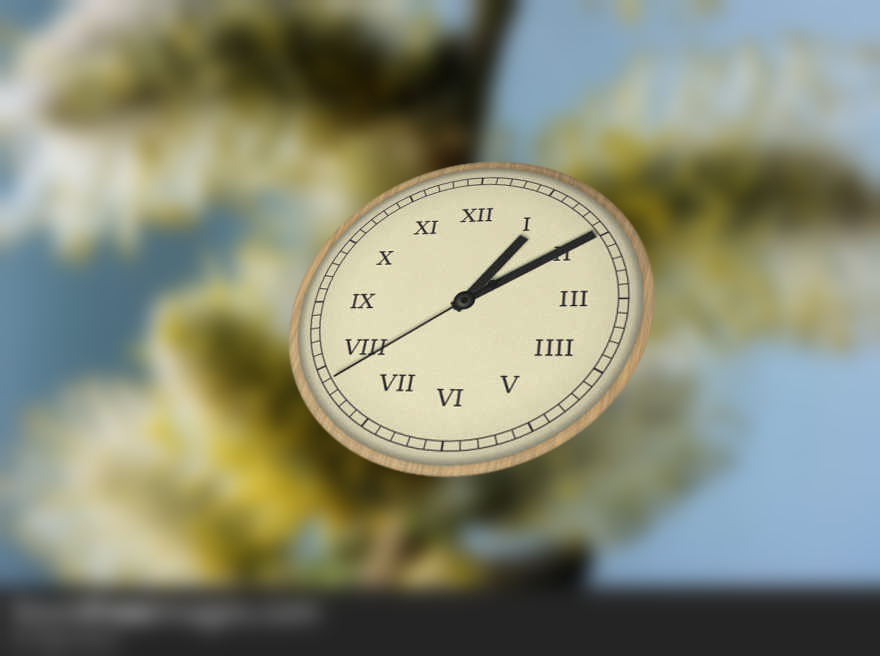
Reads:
1,09,39
